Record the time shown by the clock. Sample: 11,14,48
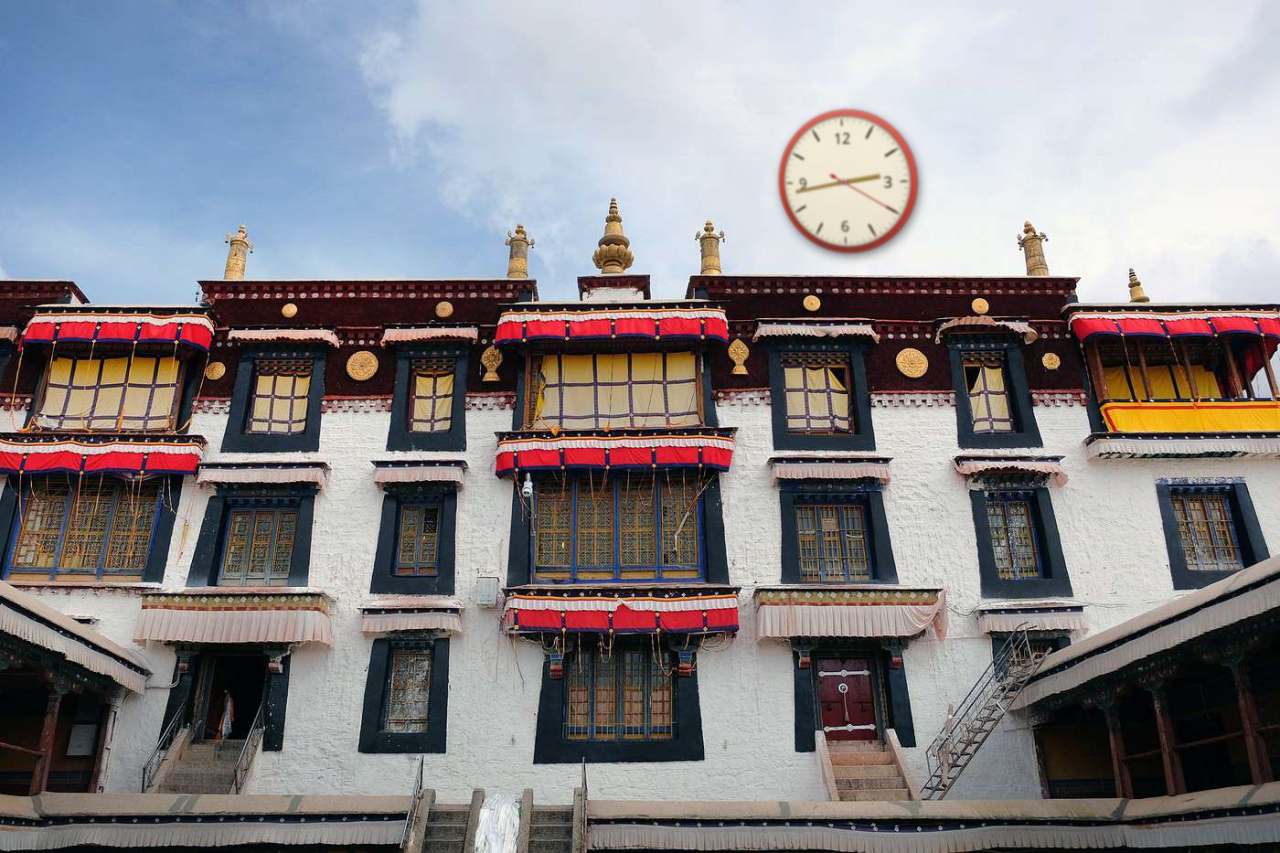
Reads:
2,43,20
